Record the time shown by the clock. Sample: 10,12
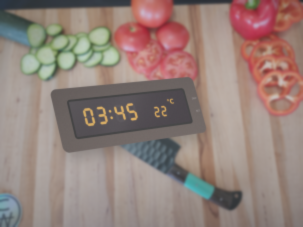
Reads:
3,45
